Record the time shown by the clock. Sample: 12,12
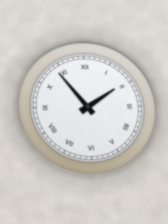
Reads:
1,54
